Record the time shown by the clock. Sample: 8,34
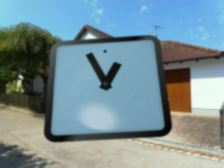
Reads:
12,56
